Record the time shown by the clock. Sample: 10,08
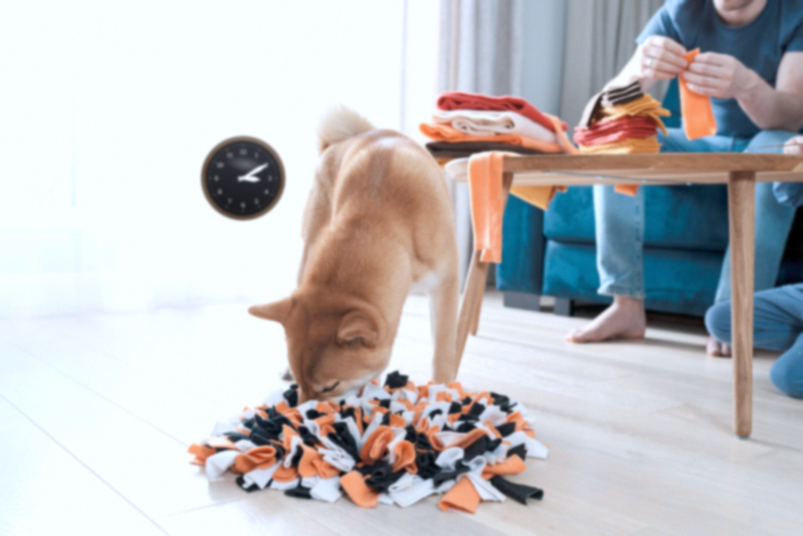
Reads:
3,10
